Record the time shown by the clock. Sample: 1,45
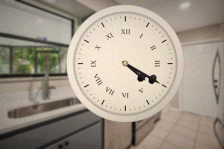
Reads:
4,20
